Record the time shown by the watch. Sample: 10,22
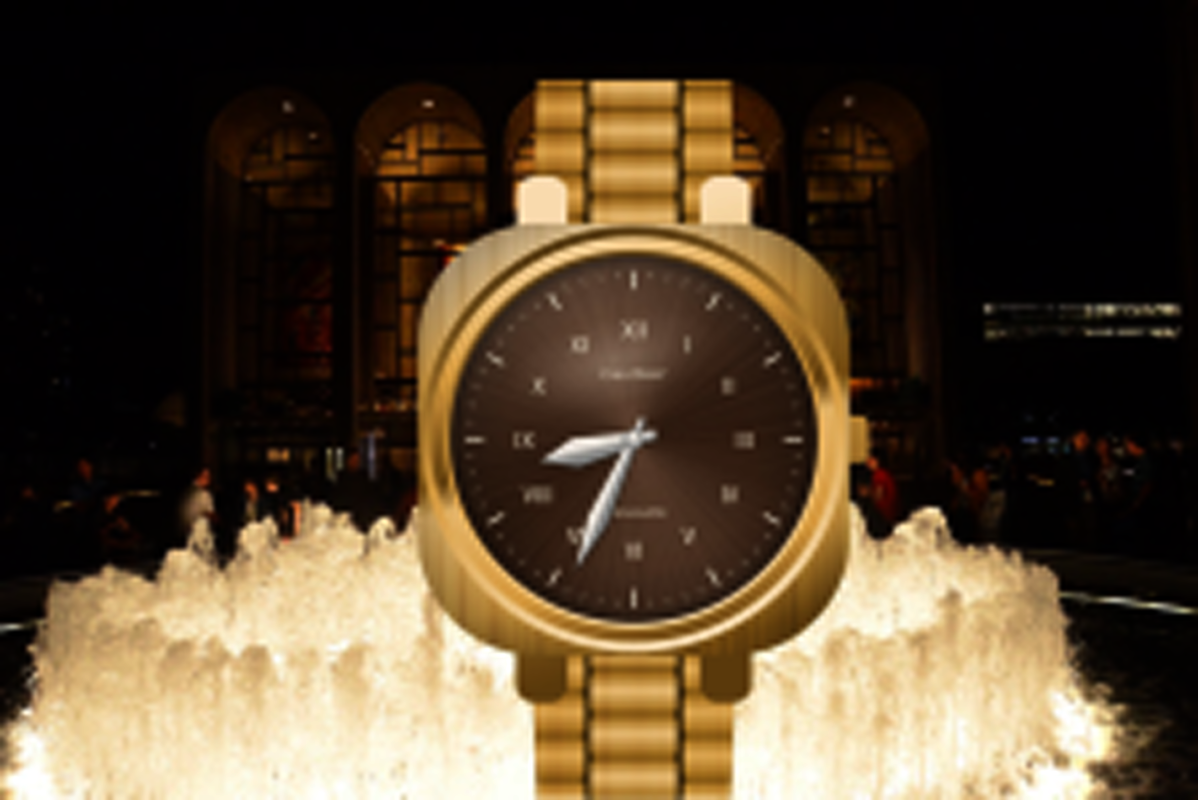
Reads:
8,34
